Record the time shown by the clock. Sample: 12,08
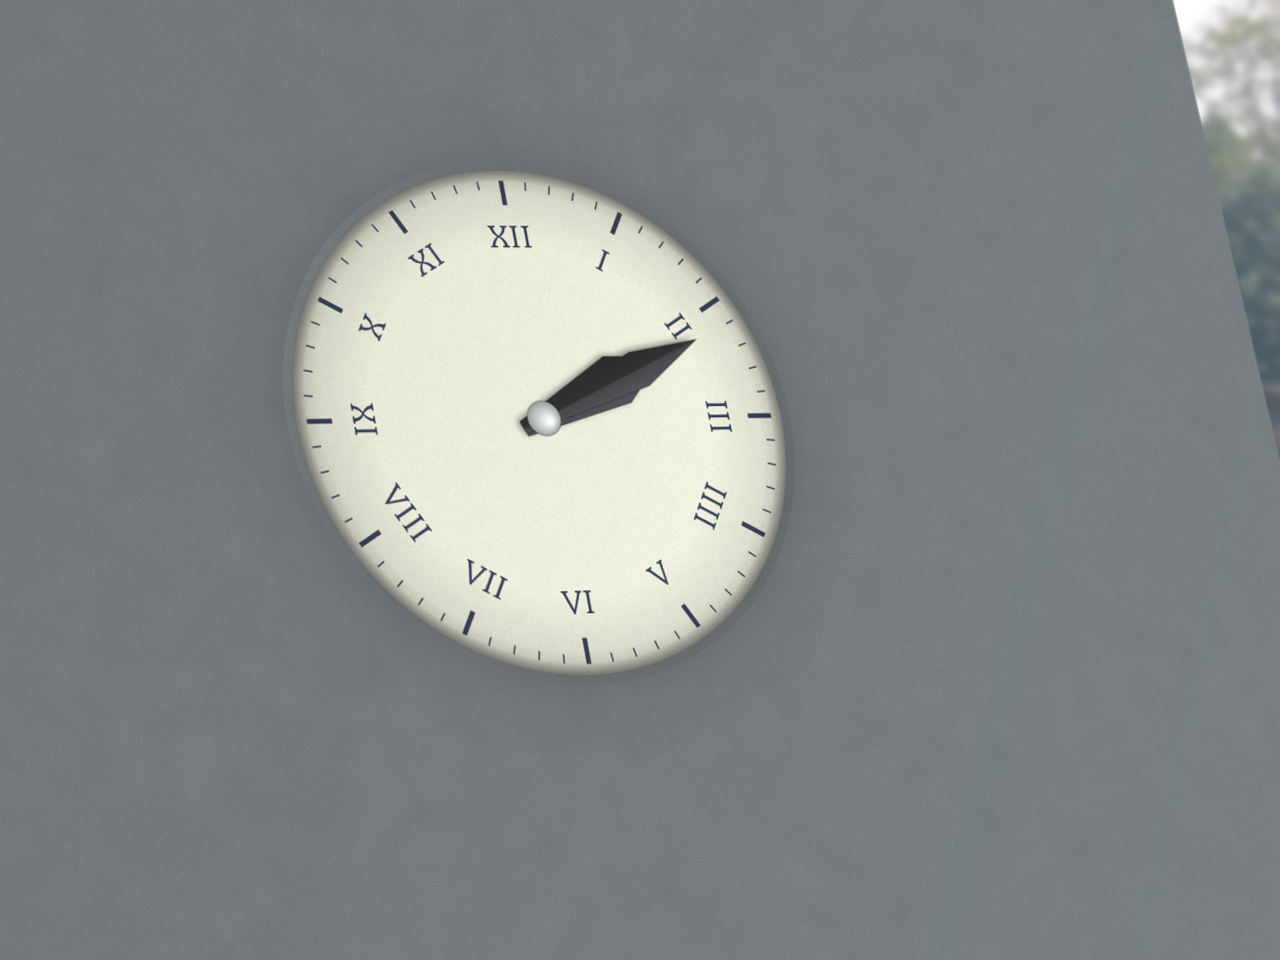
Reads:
2,11
